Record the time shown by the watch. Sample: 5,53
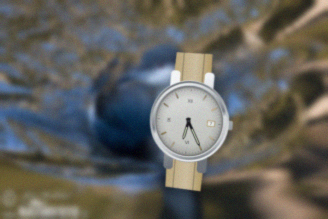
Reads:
6,25
